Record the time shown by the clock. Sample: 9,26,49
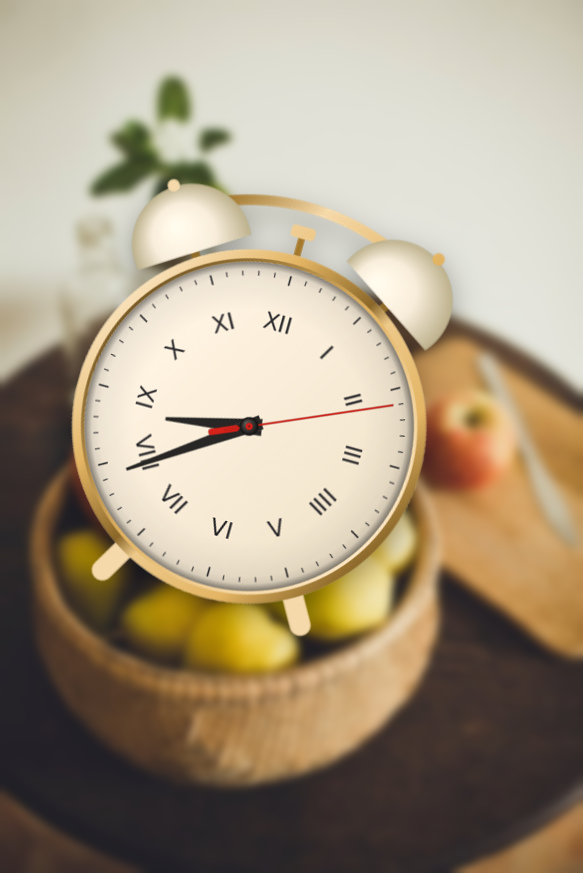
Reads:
8,39,11
